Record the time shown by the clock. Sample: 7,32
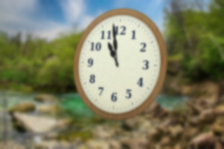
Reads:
10,58
